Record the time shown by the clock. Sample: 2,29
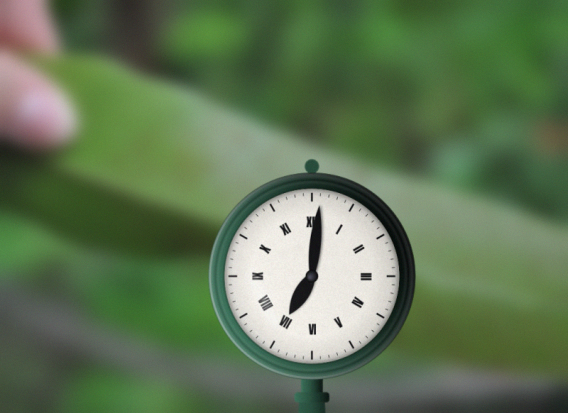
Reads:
7,01
